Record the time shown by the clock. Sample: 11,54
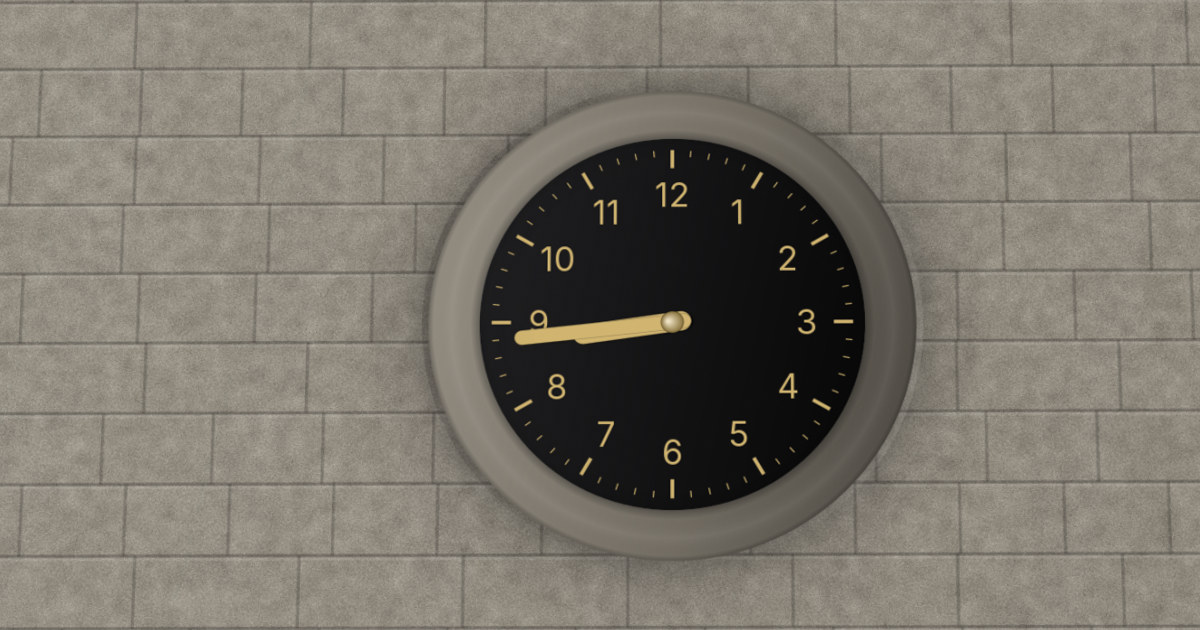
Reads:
8,44
